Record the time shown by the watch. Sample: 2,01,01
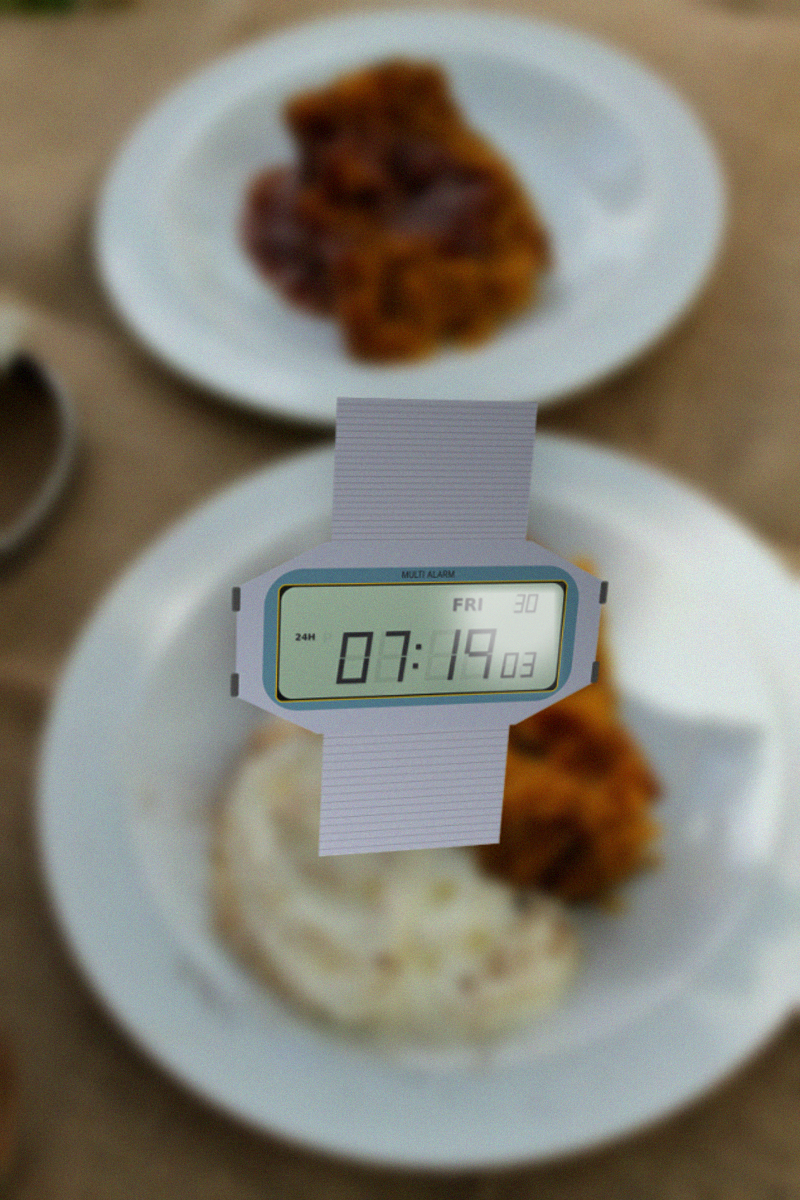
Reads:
7,19,03
